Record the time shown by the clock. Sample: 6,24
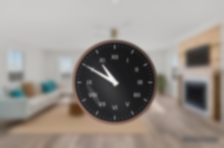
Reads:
10,50
